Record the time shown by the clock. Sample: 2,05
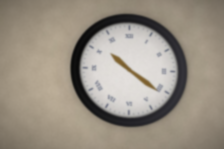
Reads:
10,21
